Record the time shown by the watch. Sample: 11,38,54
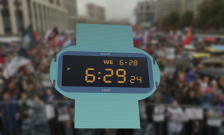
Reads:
6,29,24
